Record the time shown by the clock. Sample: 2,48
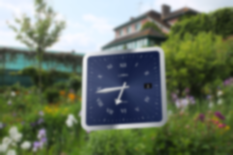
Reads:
6,44
